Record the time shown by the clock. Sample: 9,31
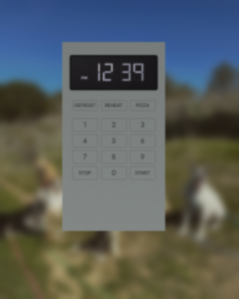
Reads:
12,39
